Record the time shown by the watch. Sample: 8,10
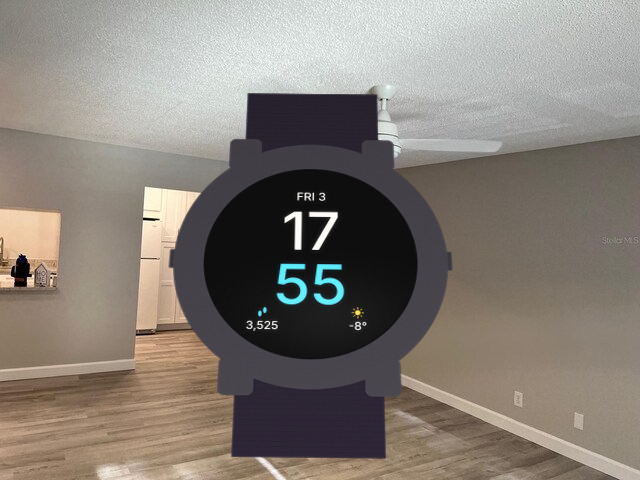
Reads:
17,55
